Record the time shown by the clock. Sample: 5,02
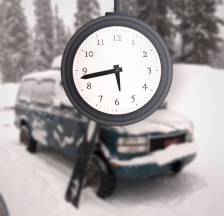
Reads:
5,43
